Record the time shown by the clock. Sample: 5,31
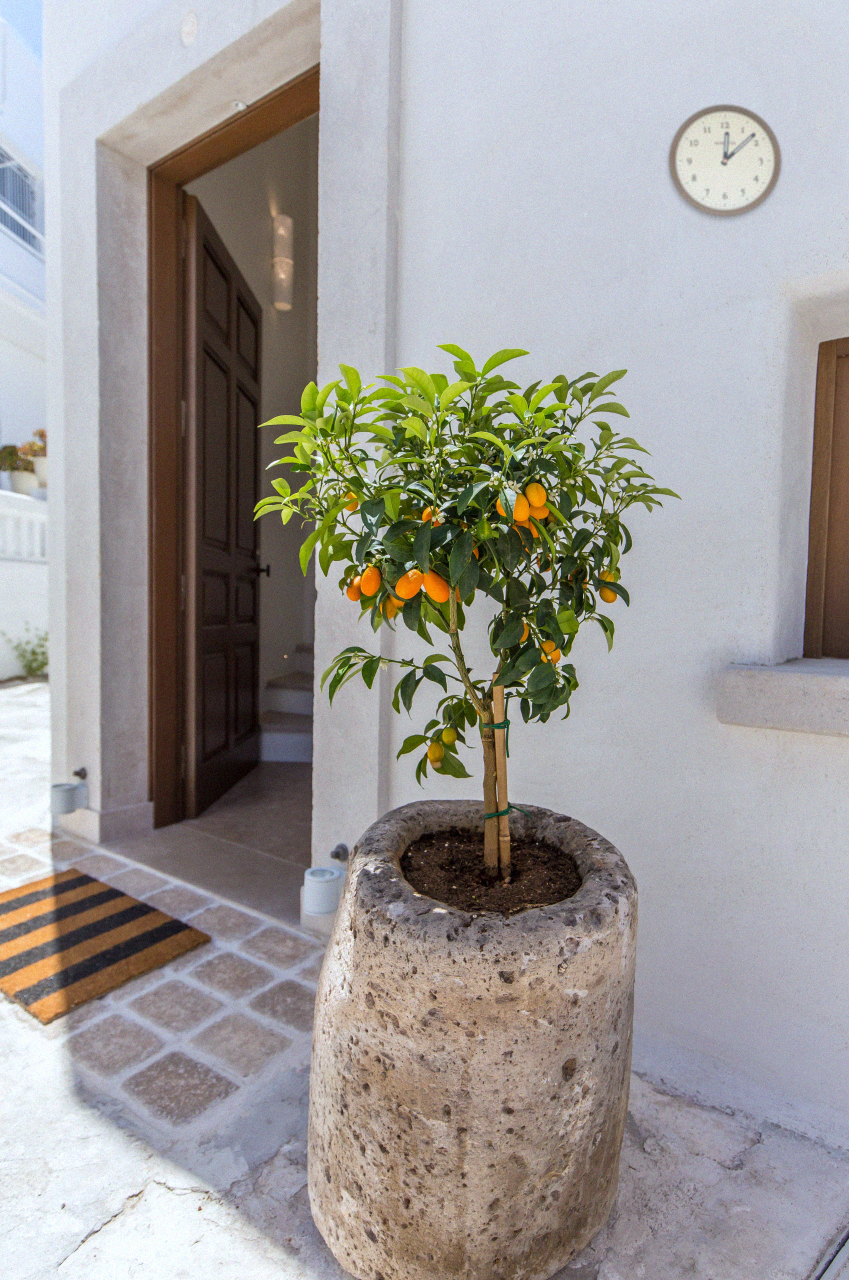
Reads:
12,08
